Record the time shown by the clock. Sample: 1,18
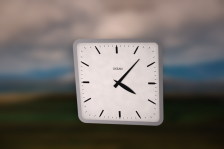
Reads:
4,07
